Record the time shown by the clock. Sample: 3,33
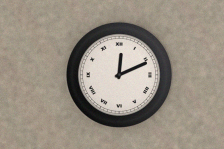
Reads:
12,11
